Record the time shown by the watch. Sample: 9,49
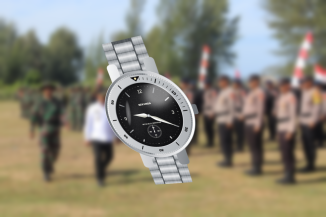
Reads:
9,20
